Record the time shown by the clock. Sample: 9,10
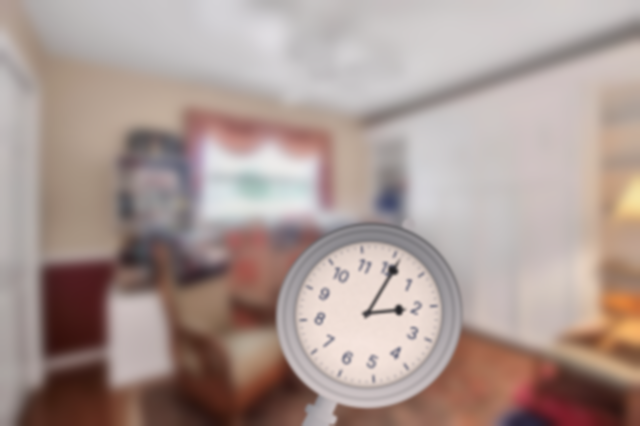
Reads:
2,01
